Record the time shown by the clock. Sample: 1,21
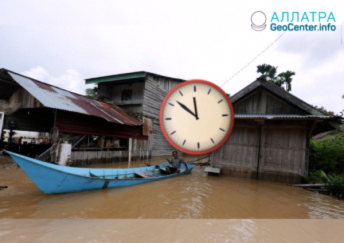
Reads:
11,52
